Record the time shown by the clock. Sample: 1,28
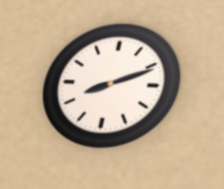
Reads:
8,11
